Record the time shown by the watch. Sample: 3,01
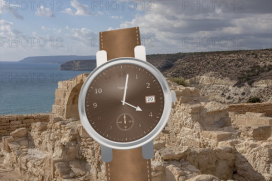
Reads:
4,02
